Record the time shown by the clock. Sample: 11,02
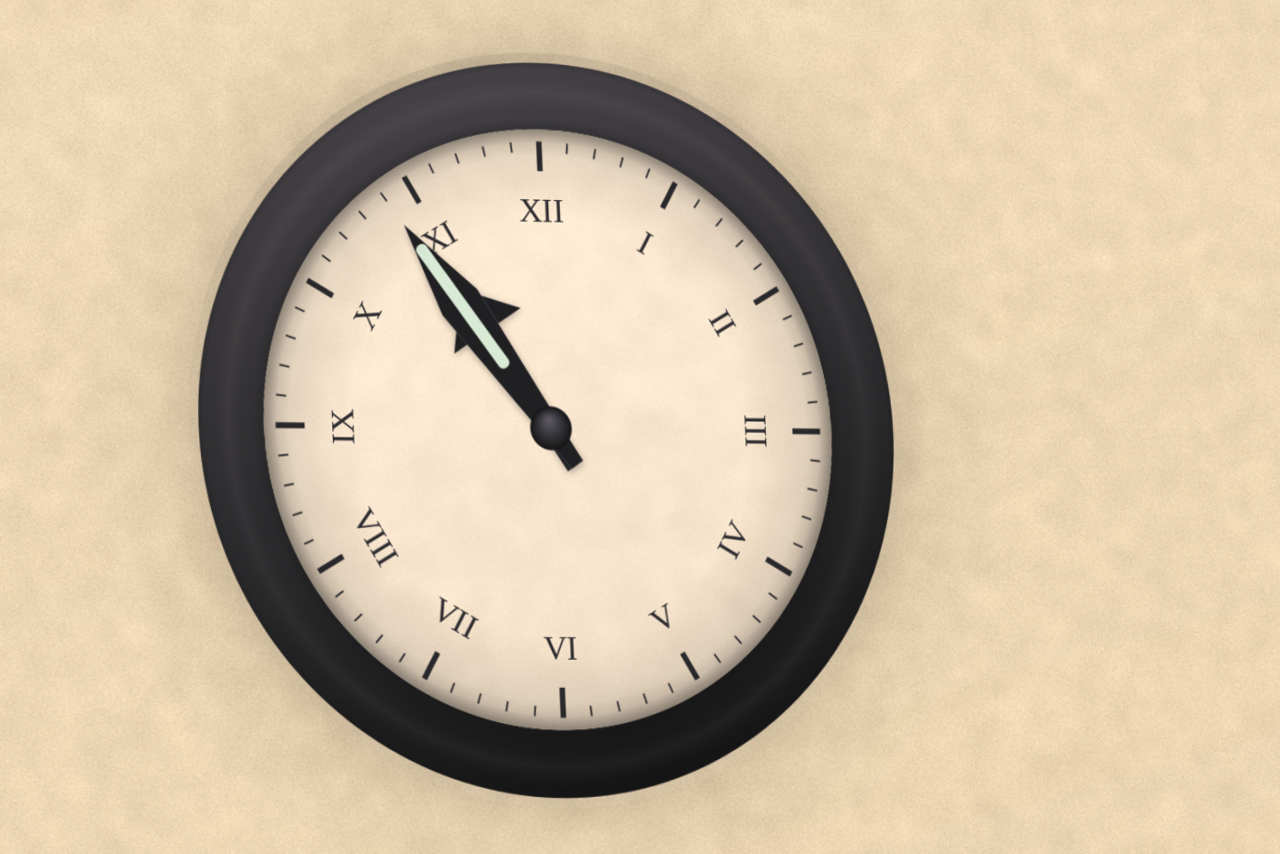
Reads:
10,54
